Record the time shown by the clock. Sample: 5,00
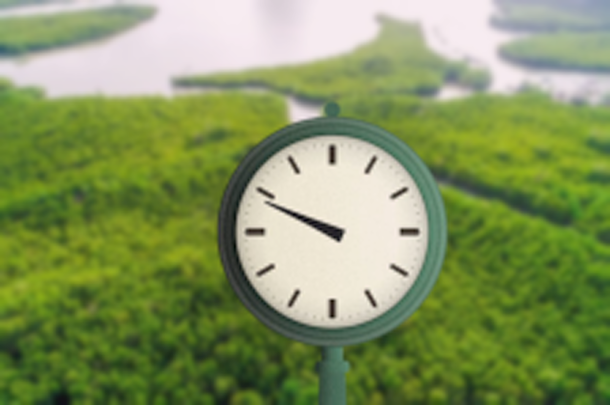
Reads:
9,49
